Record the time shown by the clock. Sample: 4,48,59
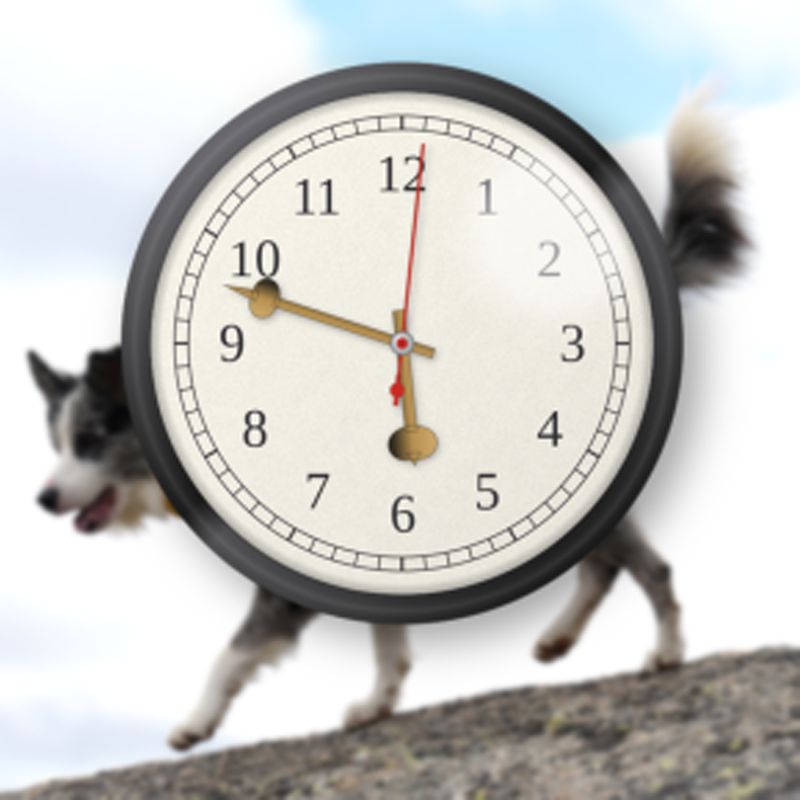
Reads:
5,48,01
